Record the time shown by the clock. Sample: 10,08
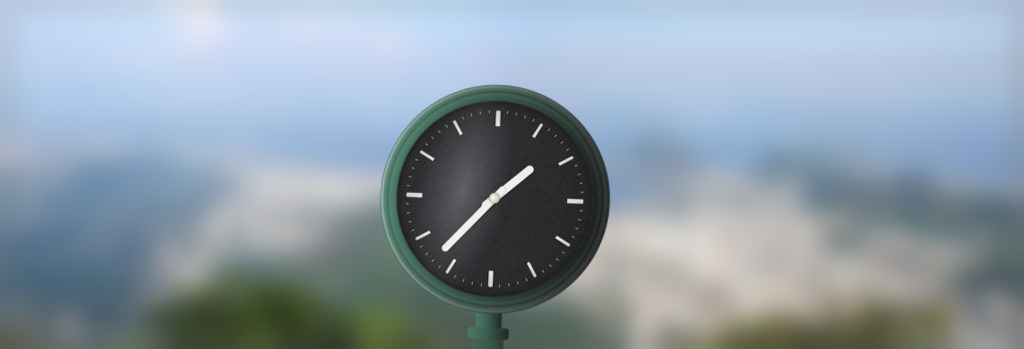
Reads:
1,37
